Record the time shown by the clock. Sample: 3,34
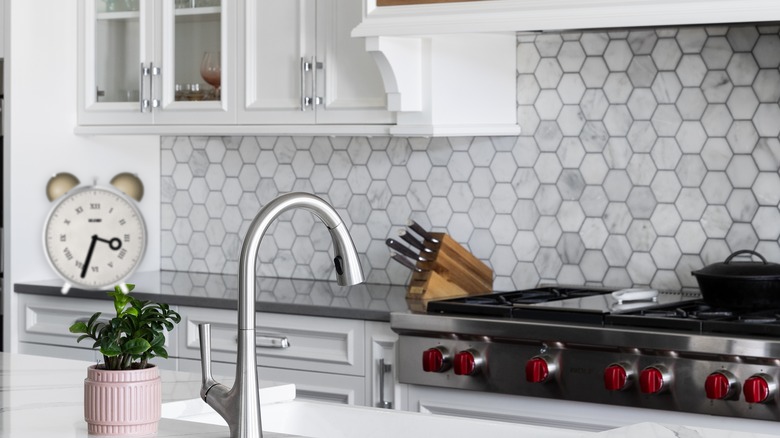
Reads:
3,33
